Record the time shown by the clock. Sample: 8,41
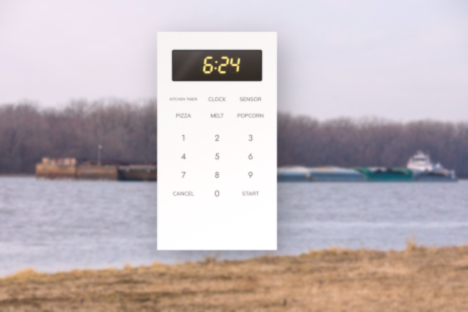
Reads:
6,24
